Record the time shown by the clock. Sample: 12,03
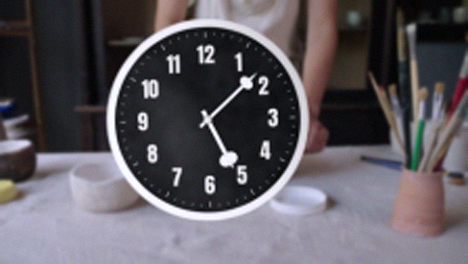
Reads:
5,08
